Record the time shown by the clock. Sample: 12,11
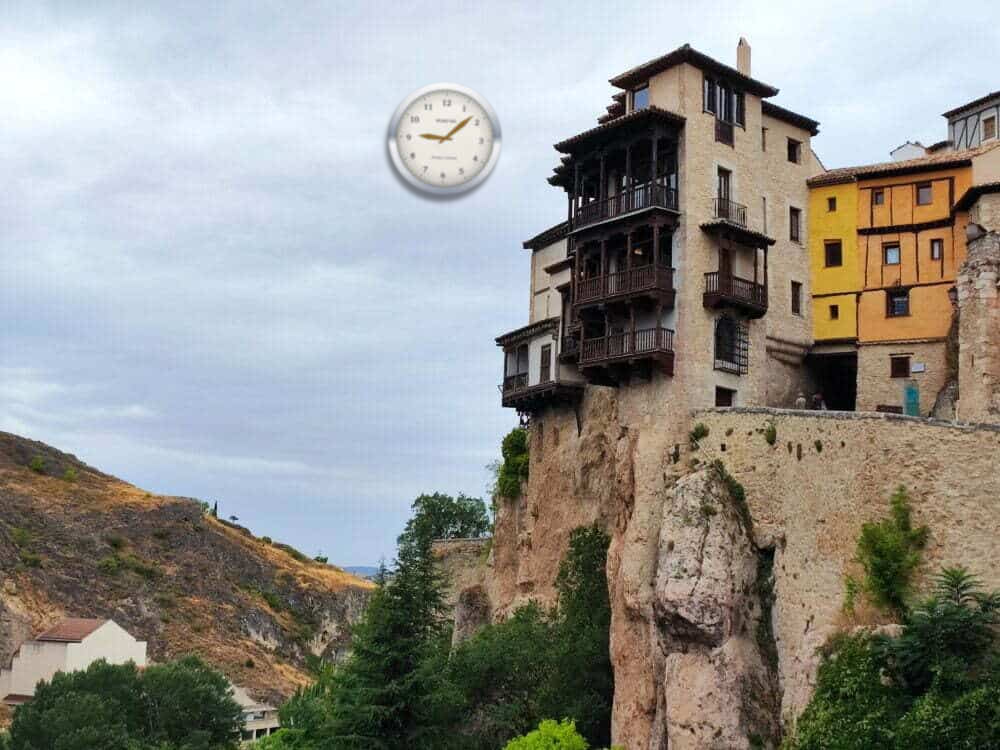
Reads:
9,08
